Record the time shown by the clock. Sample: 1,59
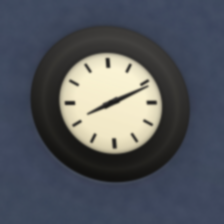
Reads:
8,11
